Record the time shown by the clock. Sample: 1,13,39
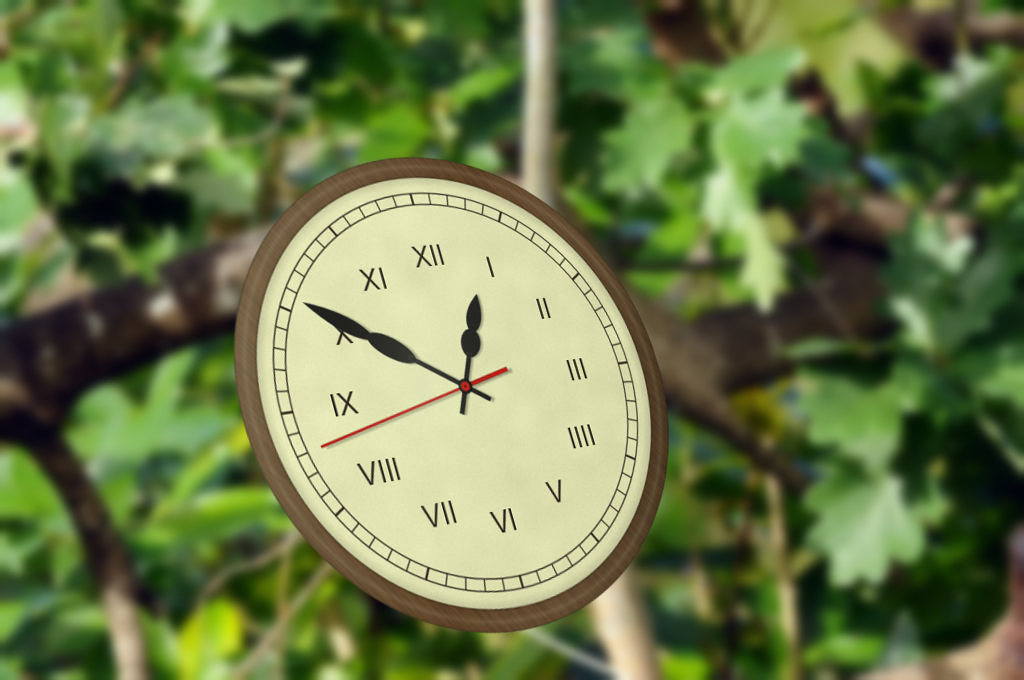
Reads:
12,50,43
